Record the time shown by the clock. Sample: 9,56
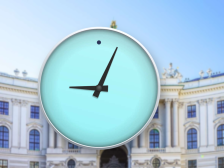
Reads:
9,04
